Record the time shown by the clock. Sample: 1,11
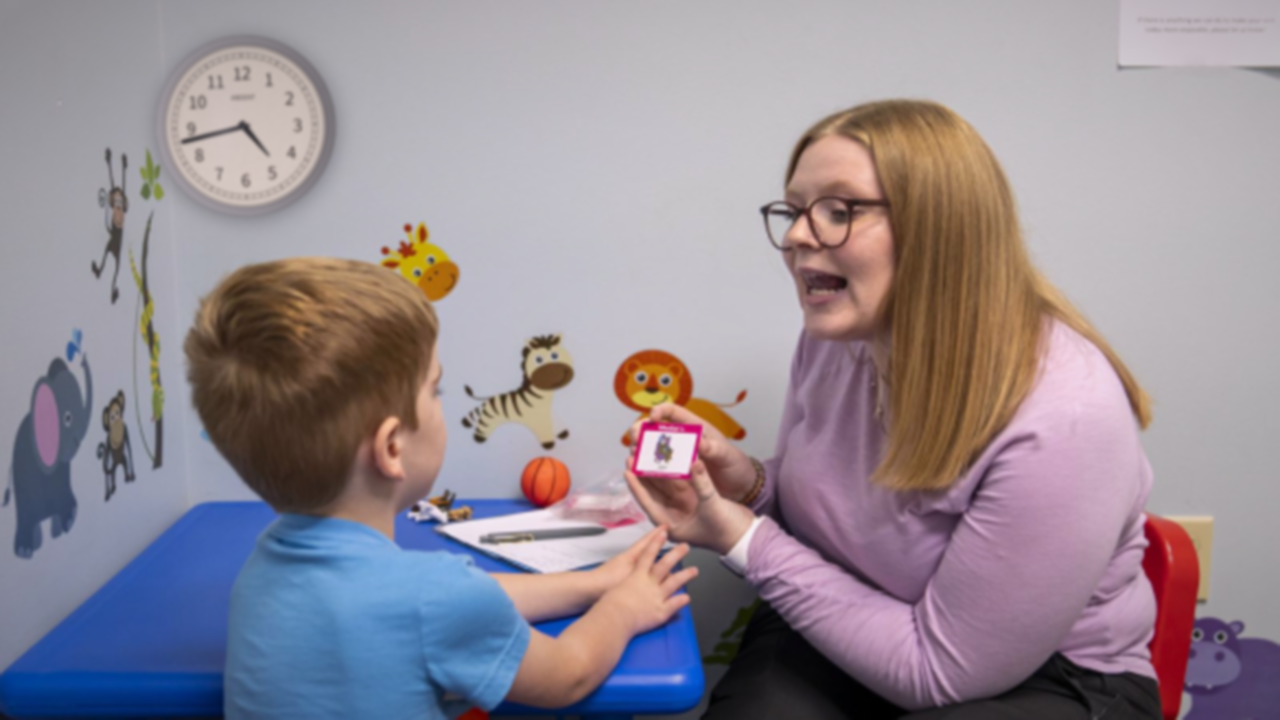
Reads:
4,43
